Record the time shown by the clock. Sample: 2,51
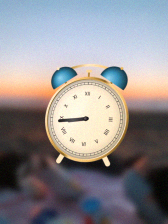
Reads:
8,44
